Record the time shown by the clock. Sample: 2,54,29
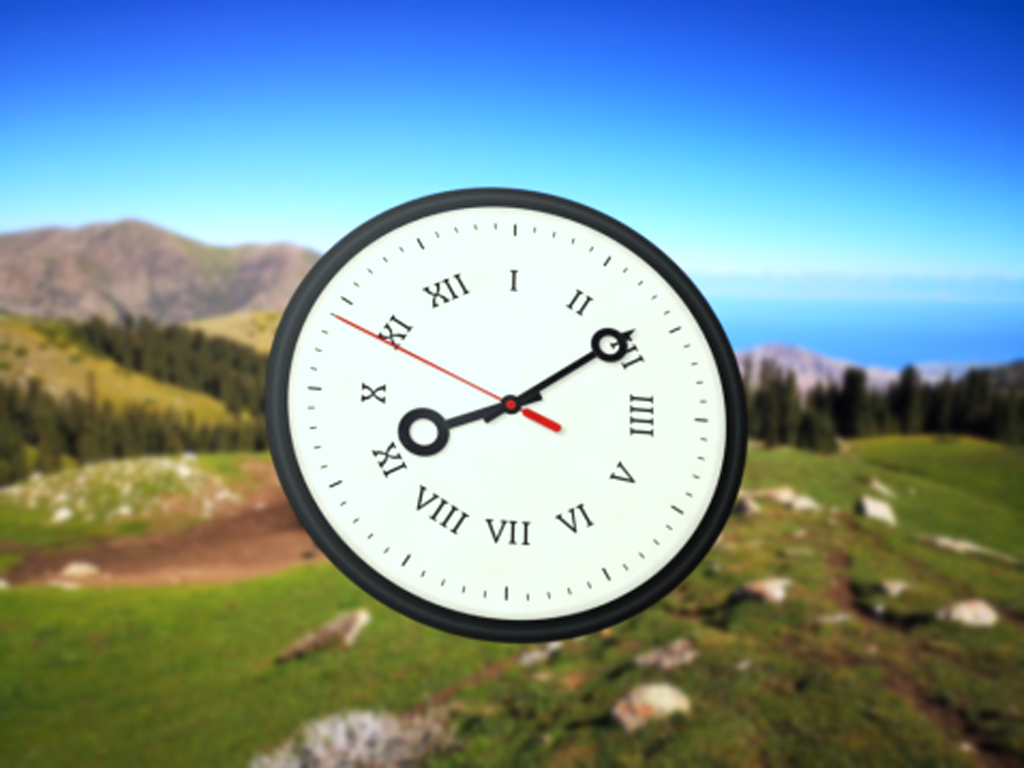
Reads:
9,13,54
